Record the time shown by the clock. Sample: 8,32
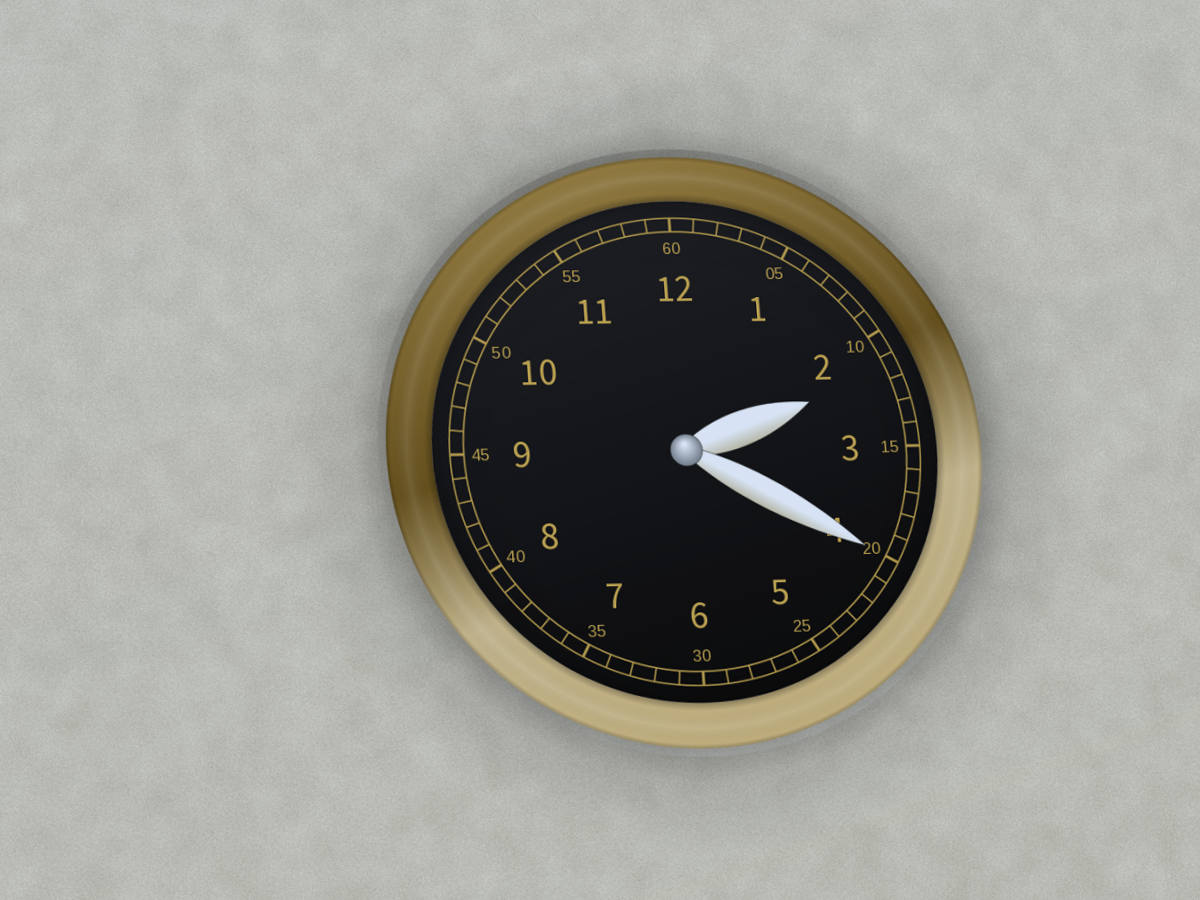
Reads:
2,20
